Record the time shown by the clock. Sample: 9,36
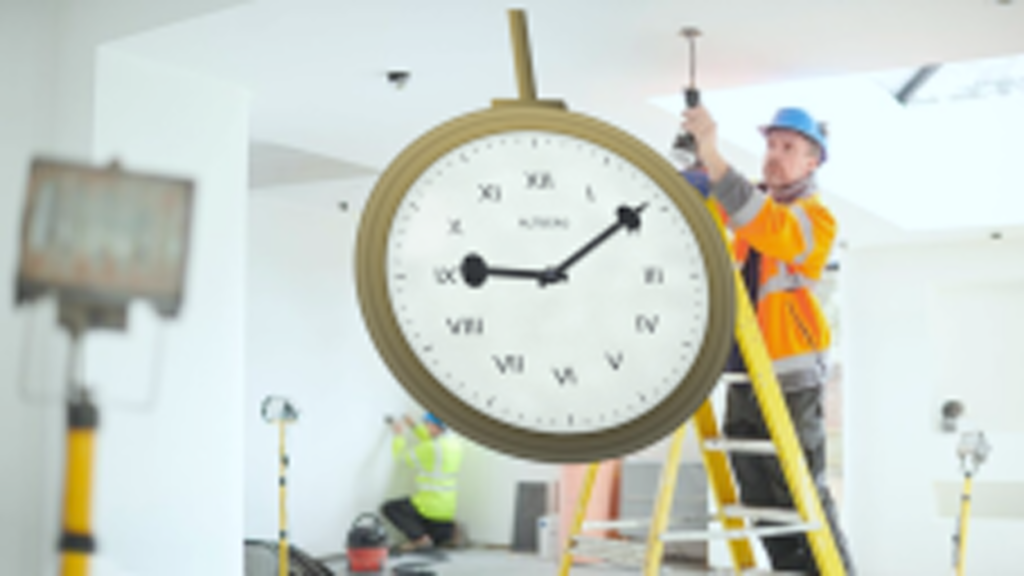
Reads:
9,09
